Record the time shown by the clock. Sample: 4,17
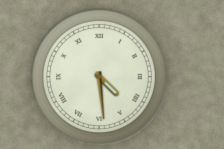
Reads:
4,29
